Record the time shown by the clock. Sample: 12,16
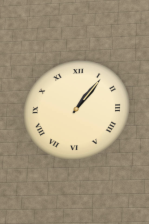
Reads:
1,06
